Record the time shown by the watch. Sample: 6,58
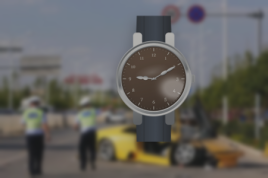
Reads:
9,10
